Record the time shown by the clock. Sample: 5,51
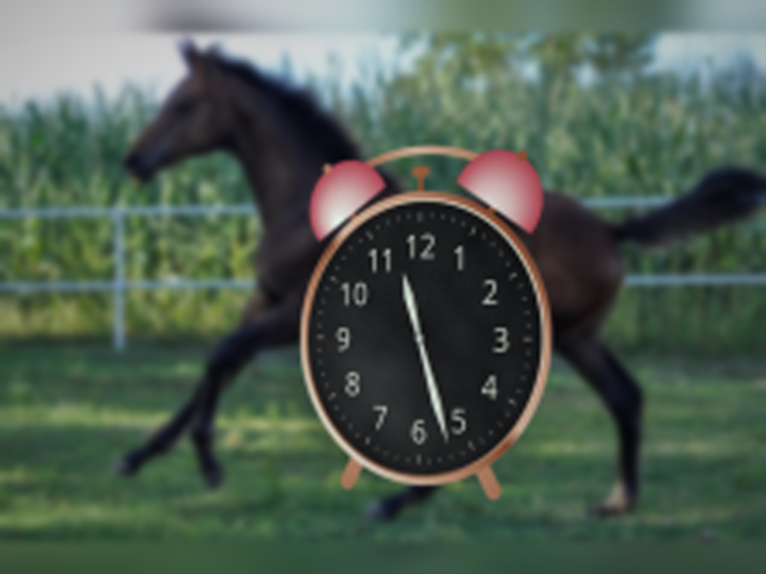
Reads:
11,27
